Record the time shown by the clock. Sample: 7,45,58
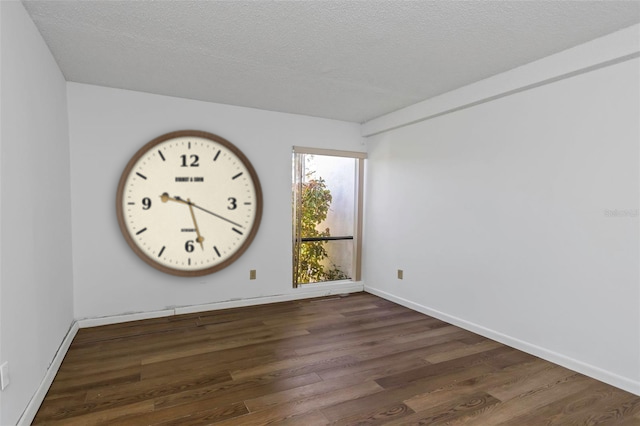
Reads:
9,27,19
